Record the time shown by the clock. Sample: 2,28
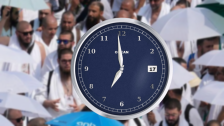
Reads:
6,59
